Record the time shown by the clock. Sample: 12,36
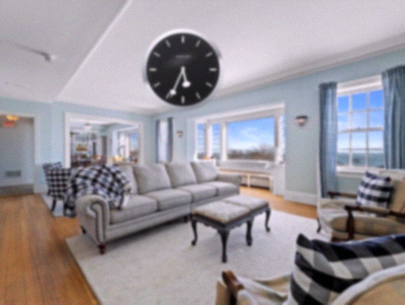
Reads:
5,34
